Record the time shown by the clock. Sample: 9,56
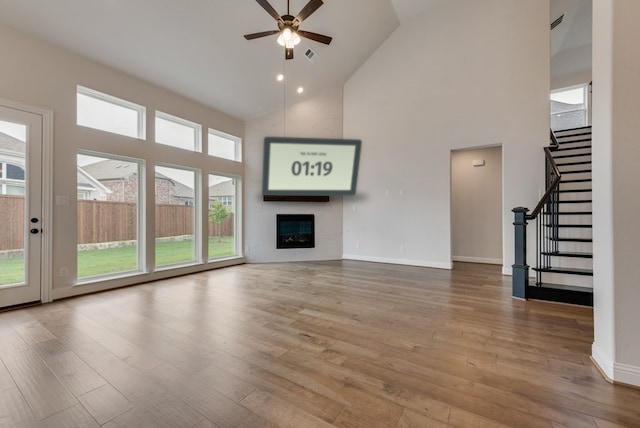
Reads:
1,19
